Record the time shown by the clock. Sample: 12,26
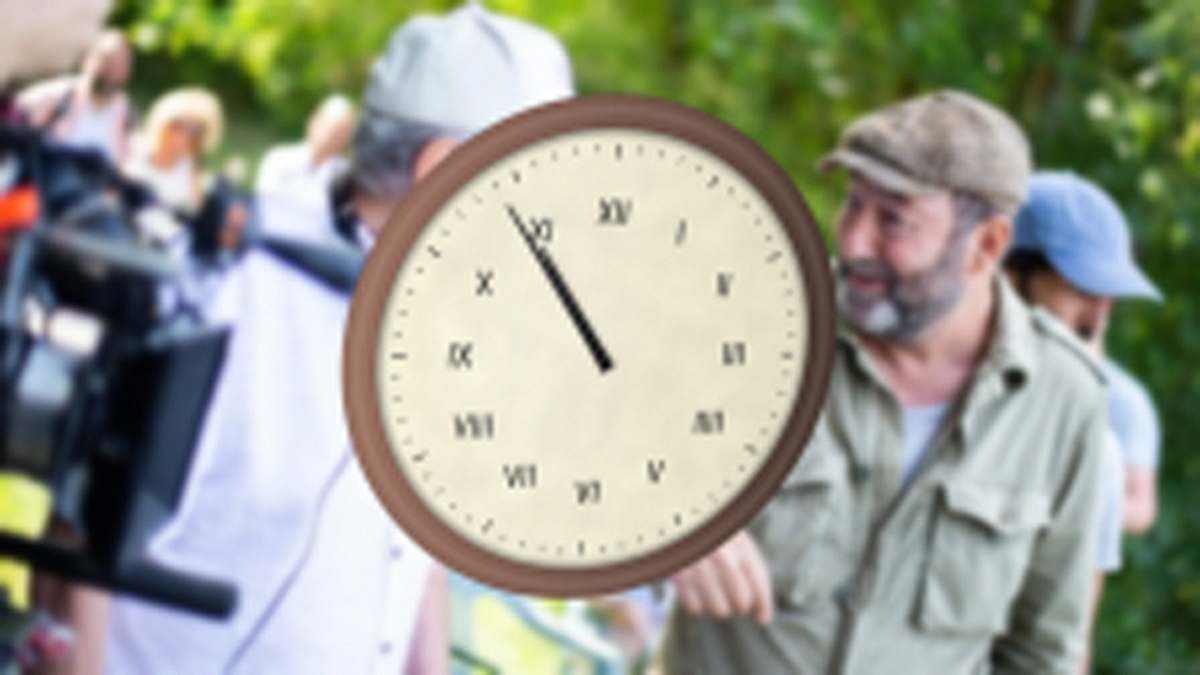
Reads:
10,54
